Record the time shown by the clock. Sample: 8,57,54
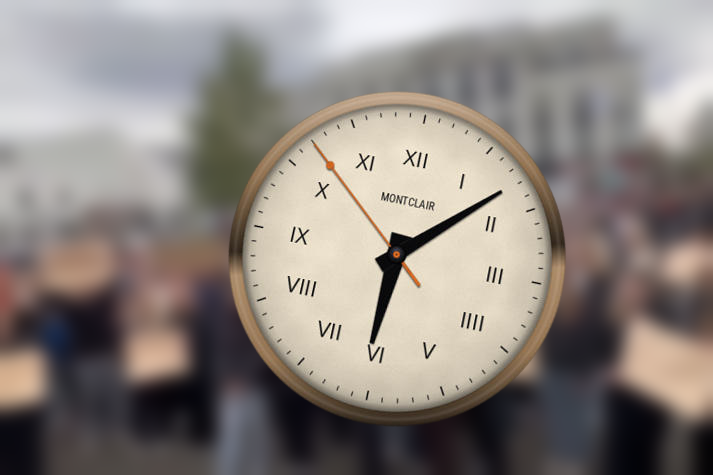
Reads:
6,07,52
